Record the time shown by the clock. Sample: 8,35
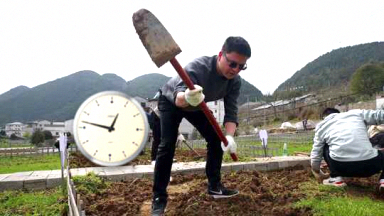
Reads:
12,47
